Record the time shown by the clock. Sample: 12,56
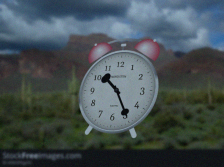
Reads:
10,25
